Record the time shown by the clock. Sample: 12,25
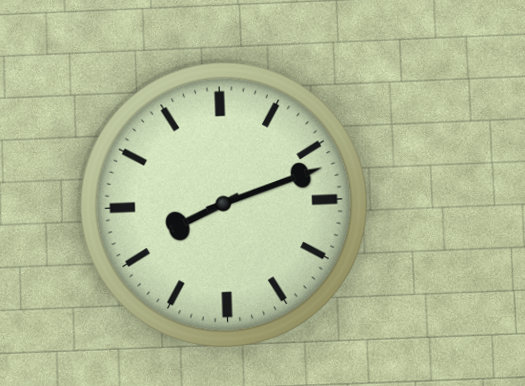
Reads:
8,12
